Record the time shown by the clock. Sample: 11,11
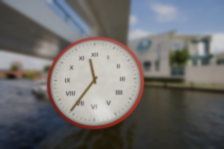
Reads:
11,36
